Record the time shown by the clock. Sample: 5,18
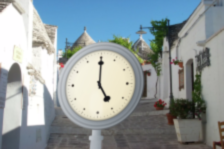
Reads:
5,00
